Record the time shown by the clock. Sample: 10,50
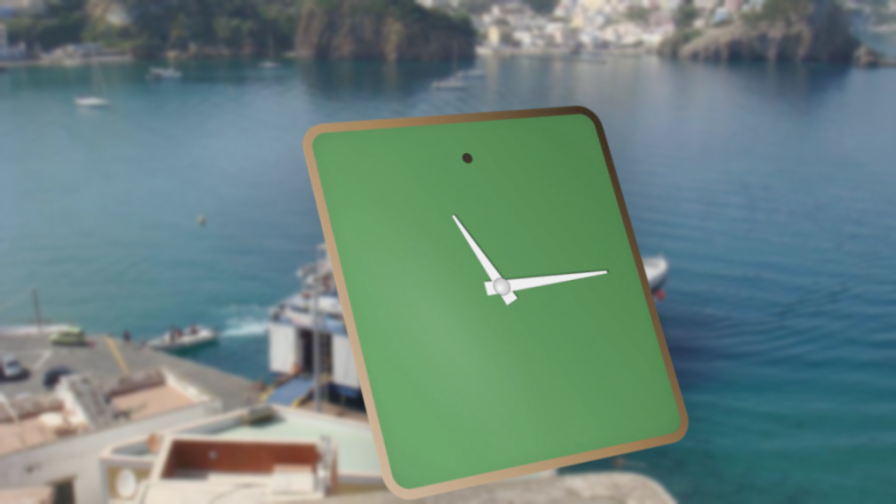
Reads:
11,15
